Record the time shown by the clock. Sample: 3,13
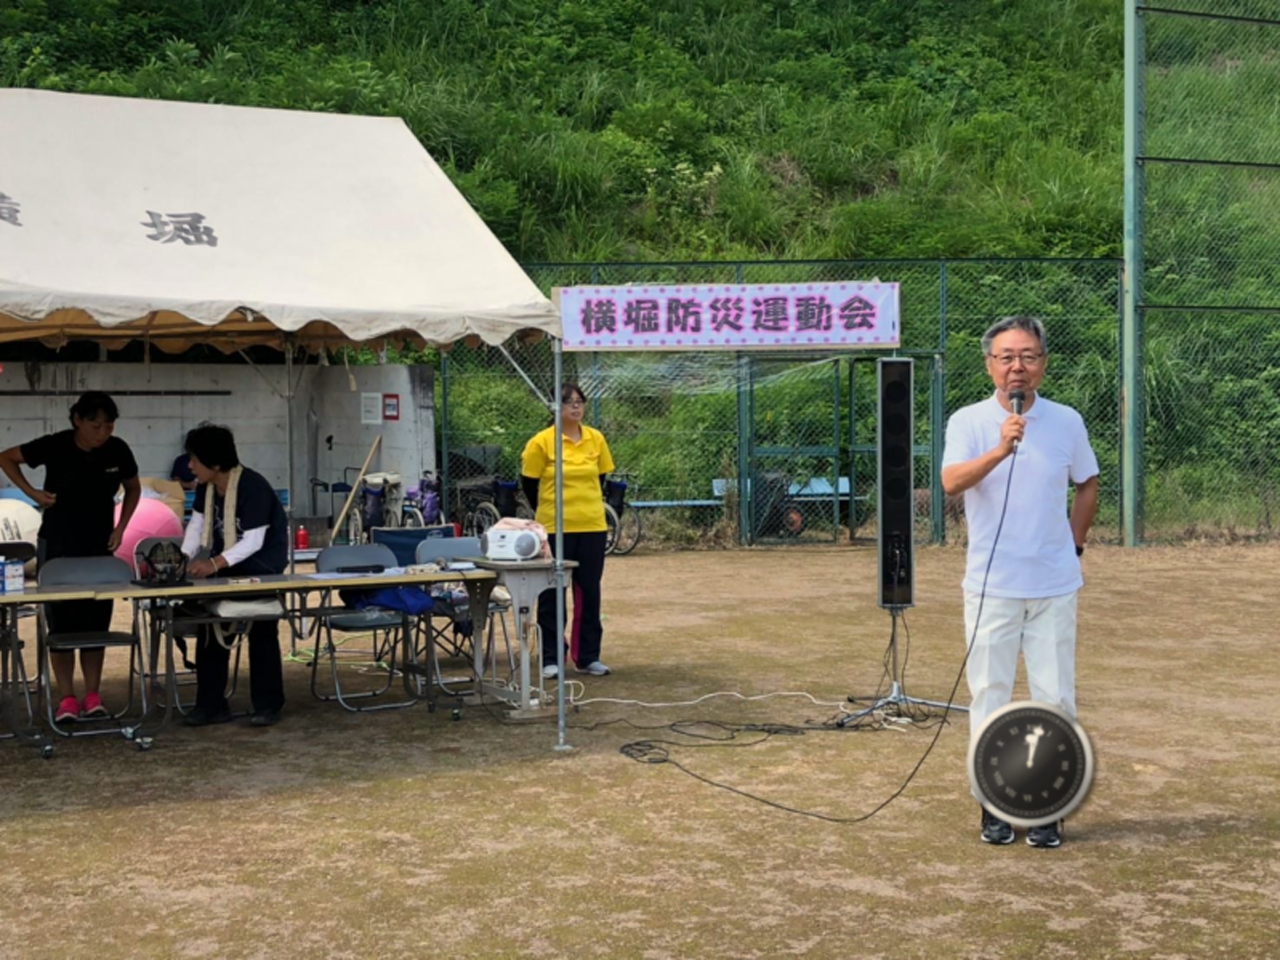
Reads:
12,02
